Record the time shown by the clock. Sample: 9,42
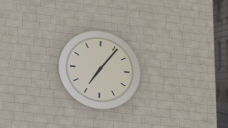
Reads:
7,06
